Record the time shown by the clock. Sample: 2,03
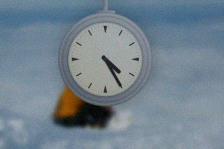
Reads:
4,25
